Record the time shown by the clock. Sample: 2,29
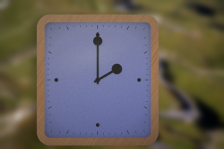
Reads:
2,00
